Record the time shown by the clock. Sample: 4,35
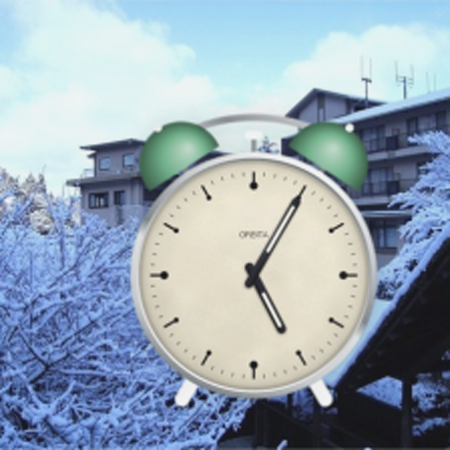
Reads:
5,05
